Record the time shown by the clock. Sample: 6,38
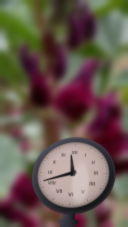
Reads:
11,42
